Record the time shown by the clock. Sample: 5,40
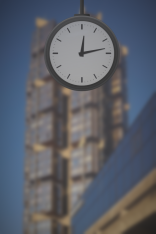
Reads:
12,13
